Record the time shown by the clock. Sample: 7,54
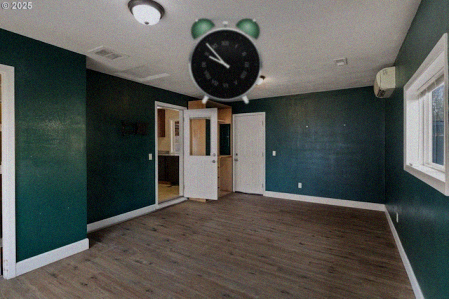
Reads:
9,53
